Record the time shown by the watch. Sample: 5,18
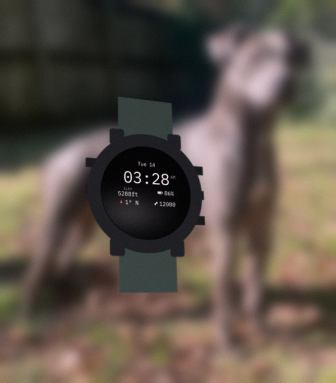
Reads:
3,28
